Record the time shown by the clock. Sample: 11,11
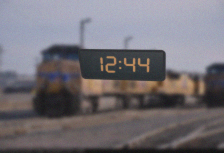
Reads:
12,44
